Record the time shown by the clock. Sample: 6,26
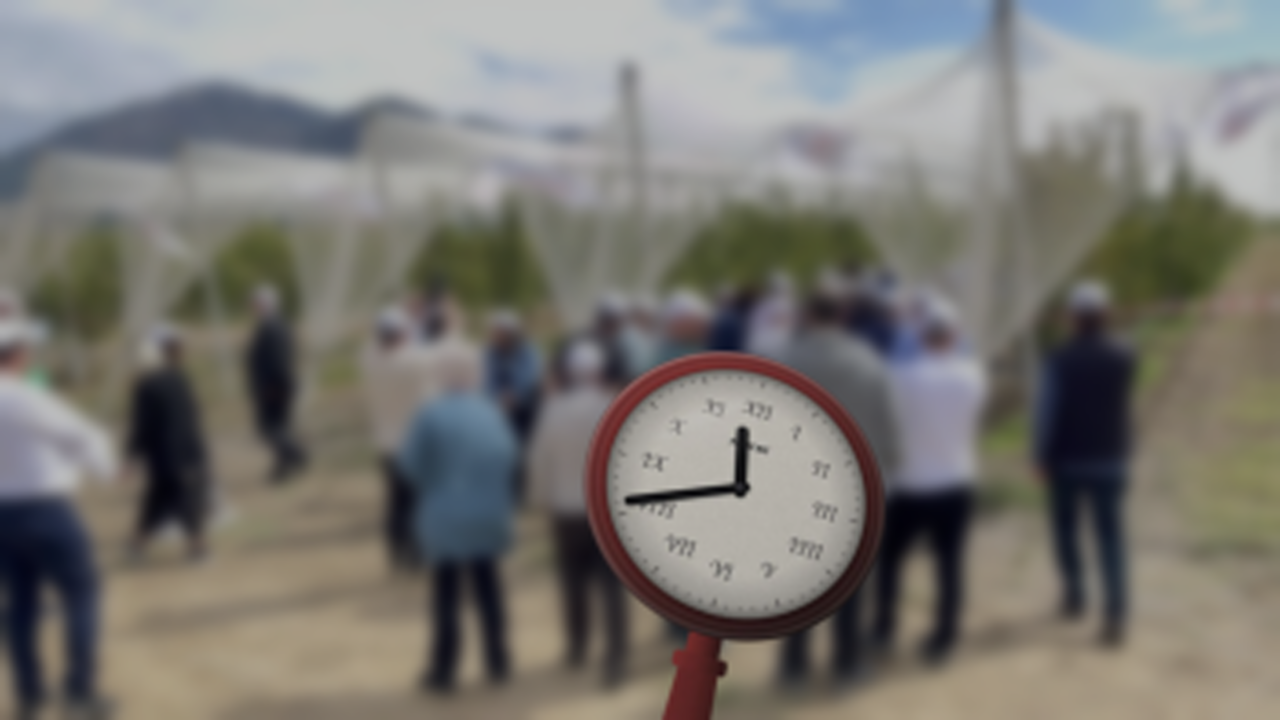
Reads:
11,41
